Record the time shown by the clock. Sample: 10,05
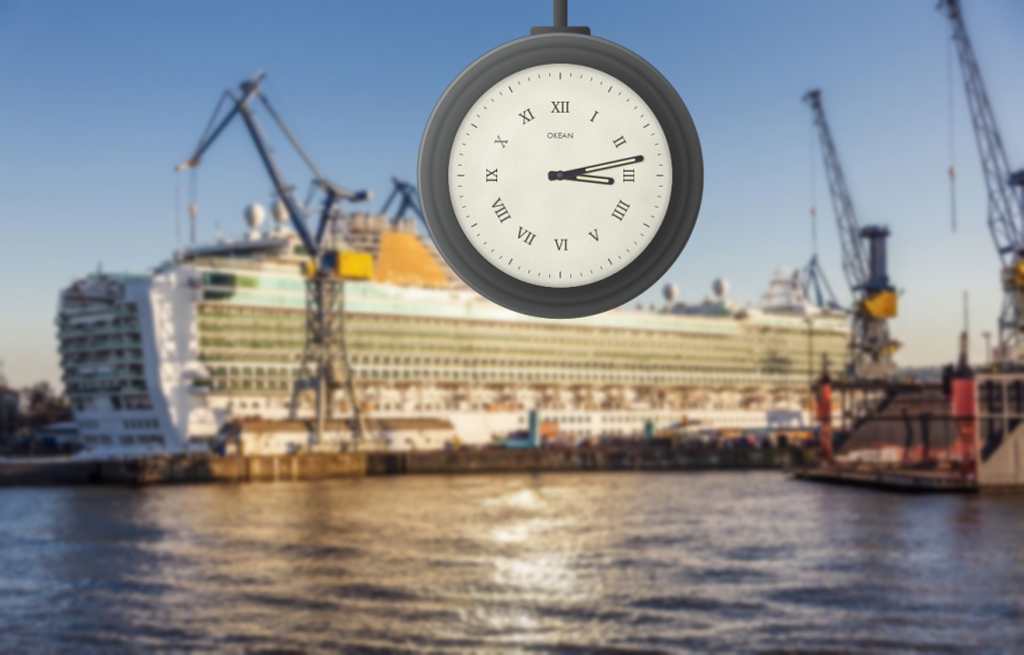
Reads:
3,13
